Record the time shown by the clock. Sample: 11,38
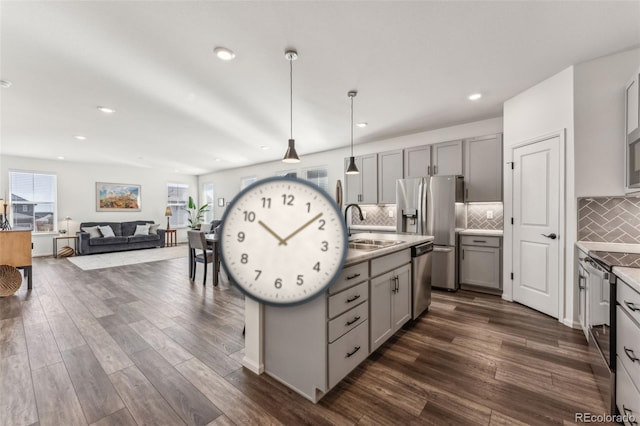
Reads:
10,08
